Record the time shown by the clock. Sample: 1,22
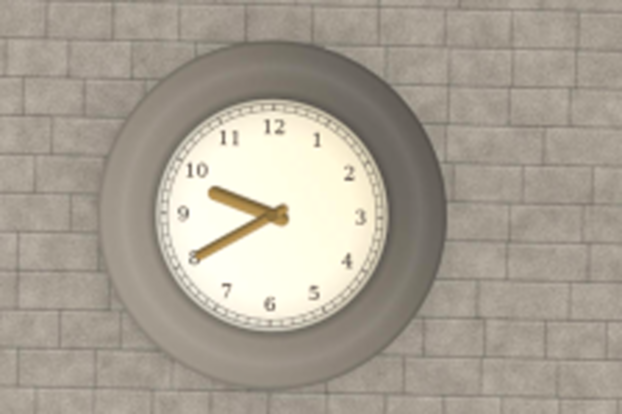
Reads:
9,40
